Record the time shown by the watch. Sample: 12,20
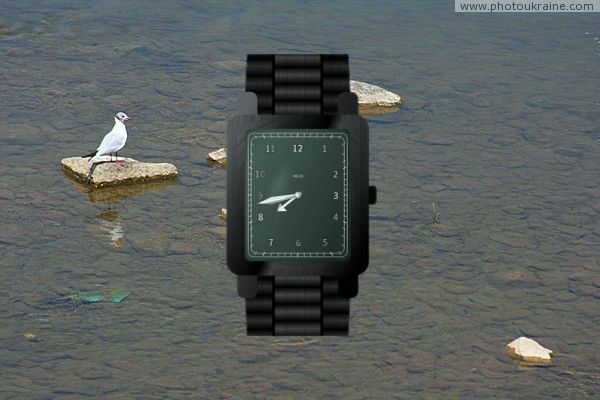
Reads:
7,43
